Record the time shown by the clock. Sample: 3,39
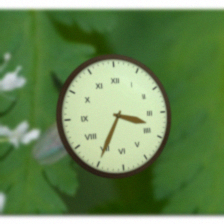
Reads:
3,35
